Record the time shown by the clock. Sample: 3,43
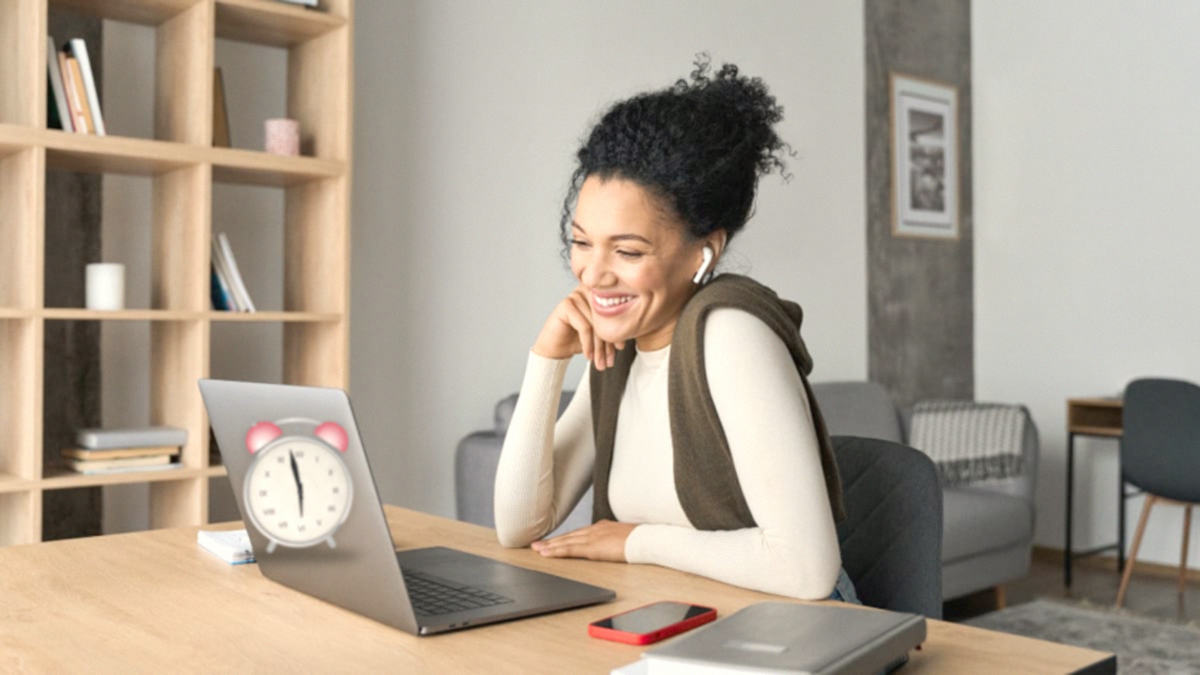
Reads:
5,58
